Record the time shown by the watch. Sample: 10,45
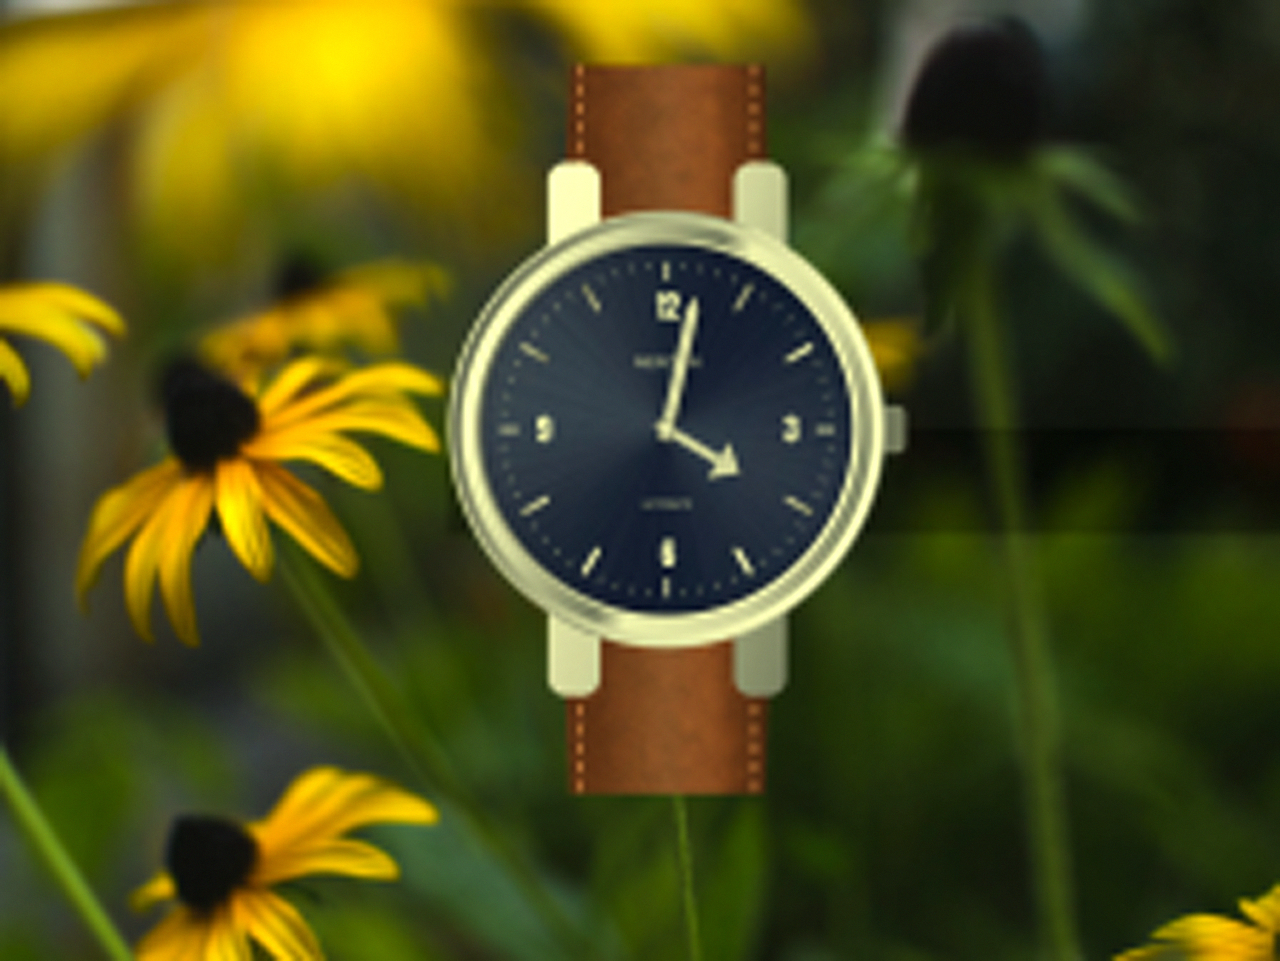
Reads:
4,02
